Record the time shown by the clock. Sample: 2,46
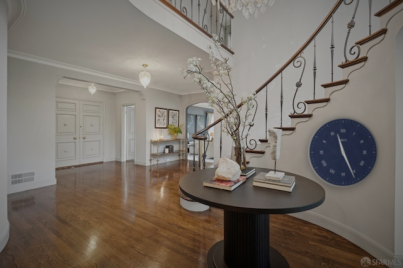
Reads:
11,26
